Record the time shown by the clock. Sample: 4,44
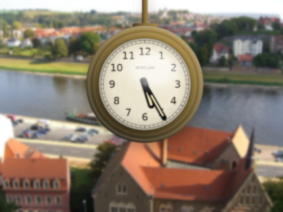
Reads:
5,25
